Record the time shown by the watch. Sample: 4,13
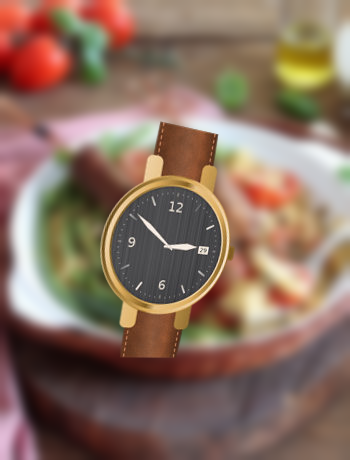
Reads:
2,51
